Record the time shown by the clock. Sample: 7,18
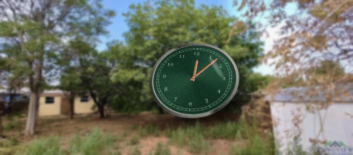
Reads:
12,07
